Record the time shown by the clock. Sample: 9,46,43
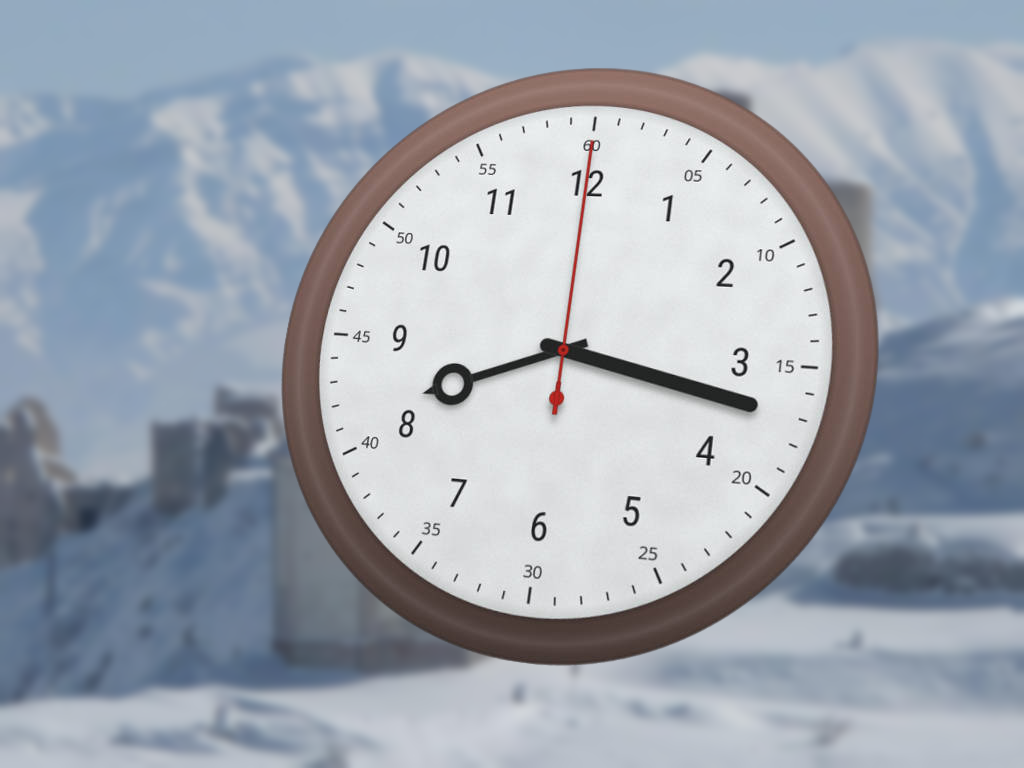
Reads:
8,17,00
